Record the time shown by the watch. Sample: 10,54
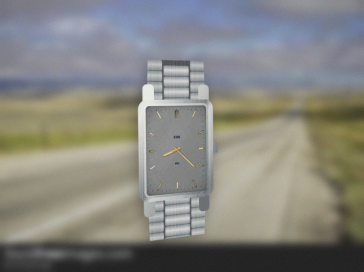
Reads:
8,22
